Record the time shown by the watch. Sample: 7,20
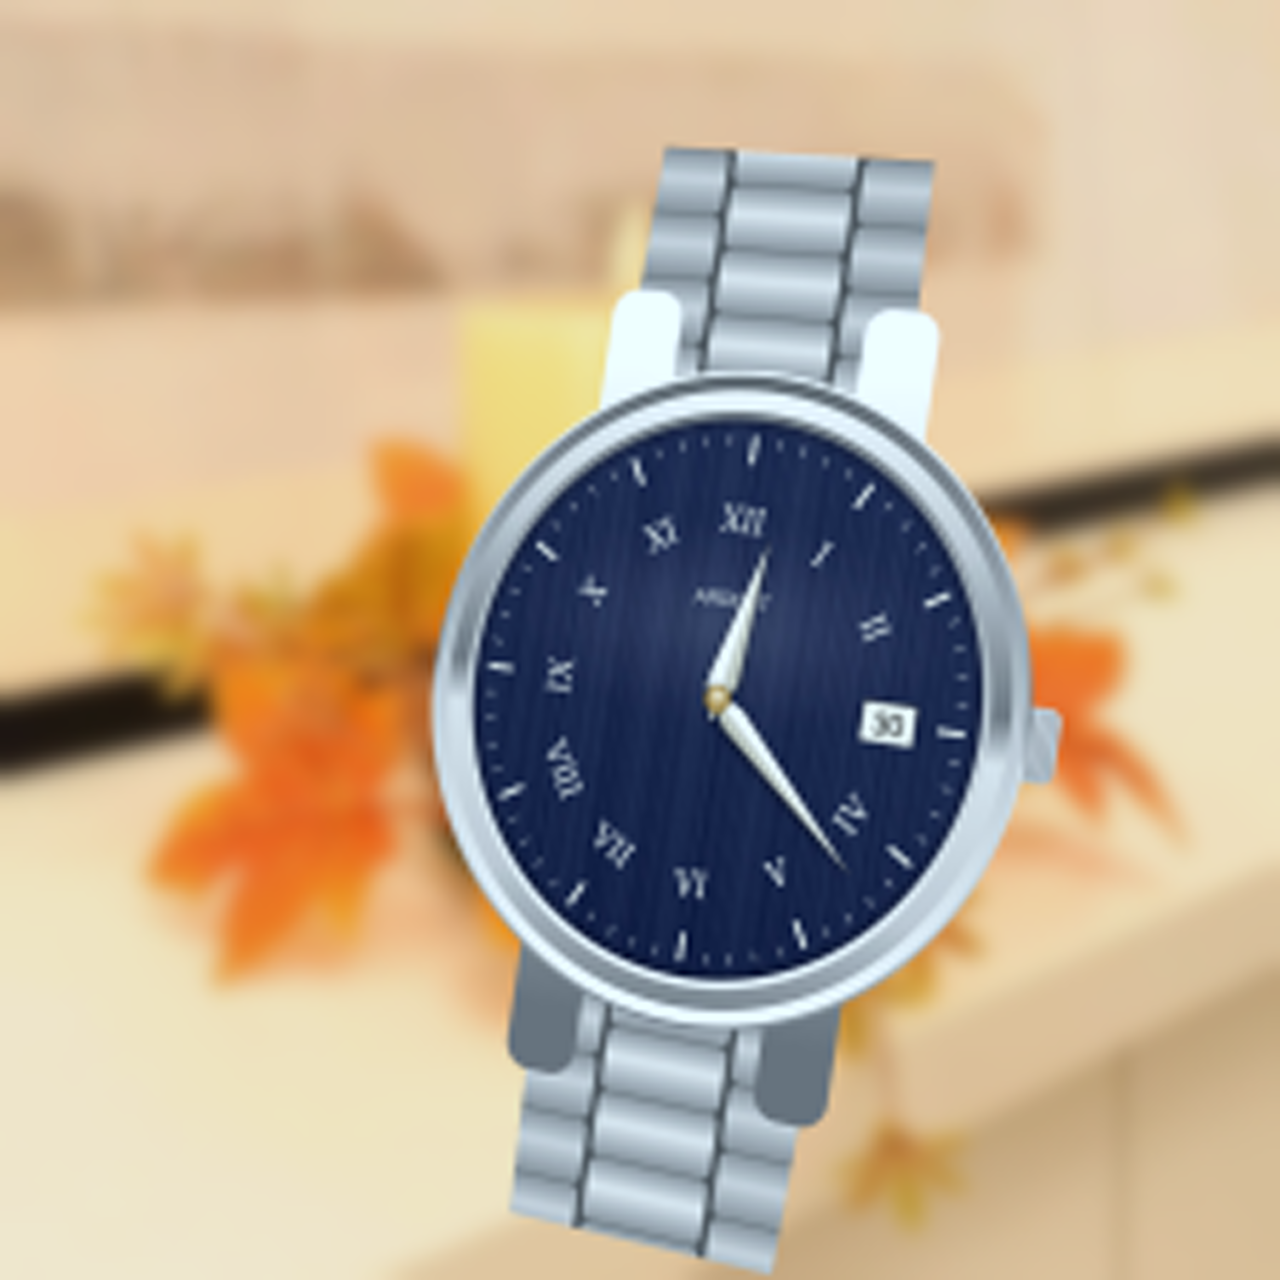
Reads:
12,22
